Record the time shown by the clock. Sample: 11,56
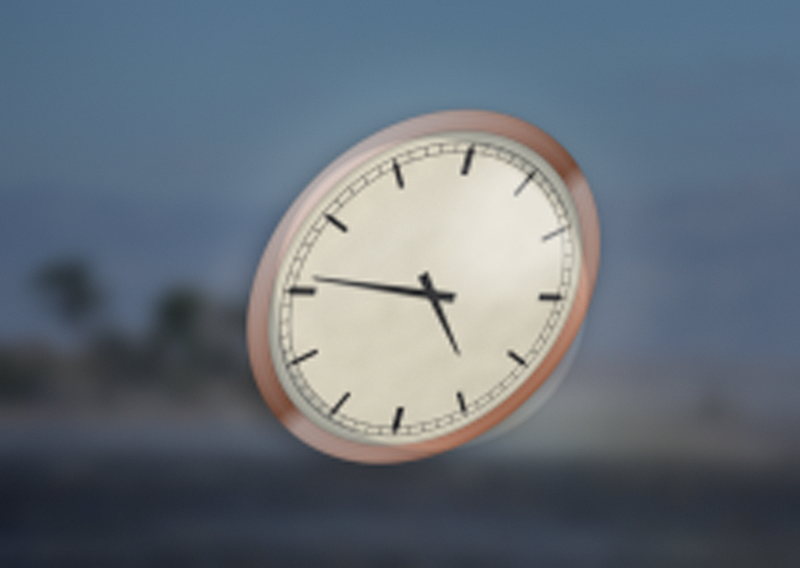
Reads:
4,46
